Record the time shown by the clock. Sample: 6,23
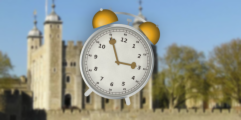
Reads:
2,55
